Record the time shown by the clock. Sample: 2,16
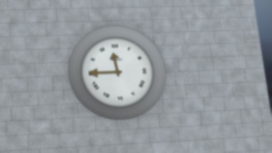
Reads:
11,45
